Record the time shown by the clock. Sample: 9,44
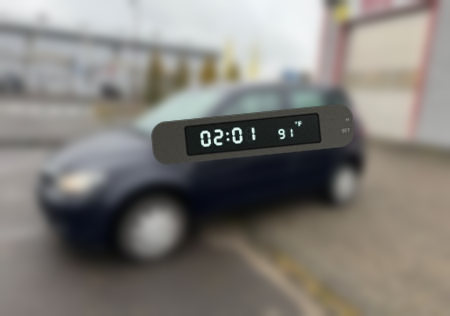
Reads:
2,01
